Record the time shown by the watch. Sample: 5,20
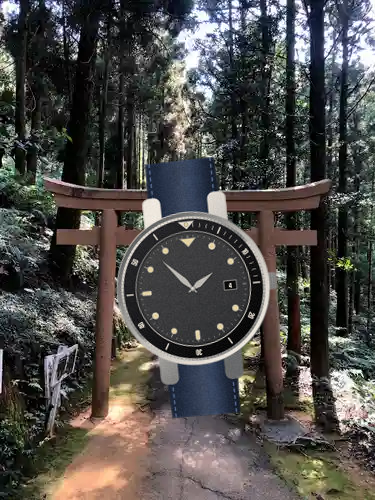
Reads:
1,53
